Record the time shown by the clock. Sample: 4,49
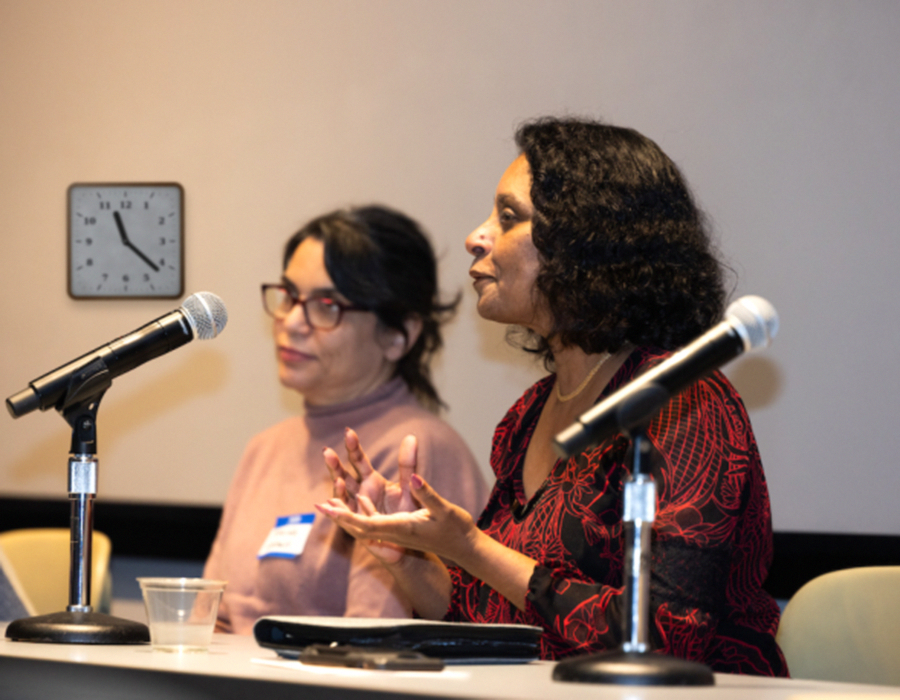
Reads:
11,22
